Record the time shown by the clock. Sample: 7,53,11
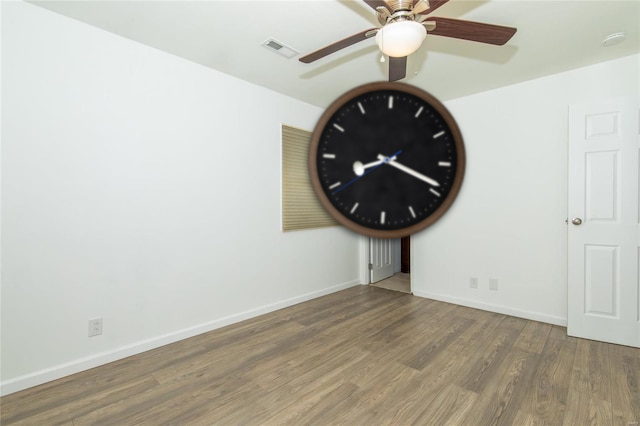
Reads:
8,18,39
